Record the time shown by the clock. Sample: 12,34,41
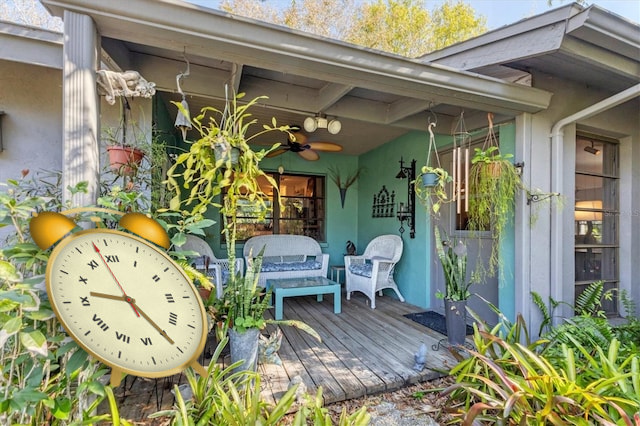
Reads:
9,24,58
